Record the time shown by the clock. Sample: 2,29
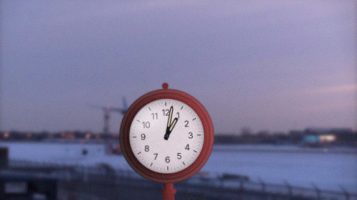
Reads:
1,02
